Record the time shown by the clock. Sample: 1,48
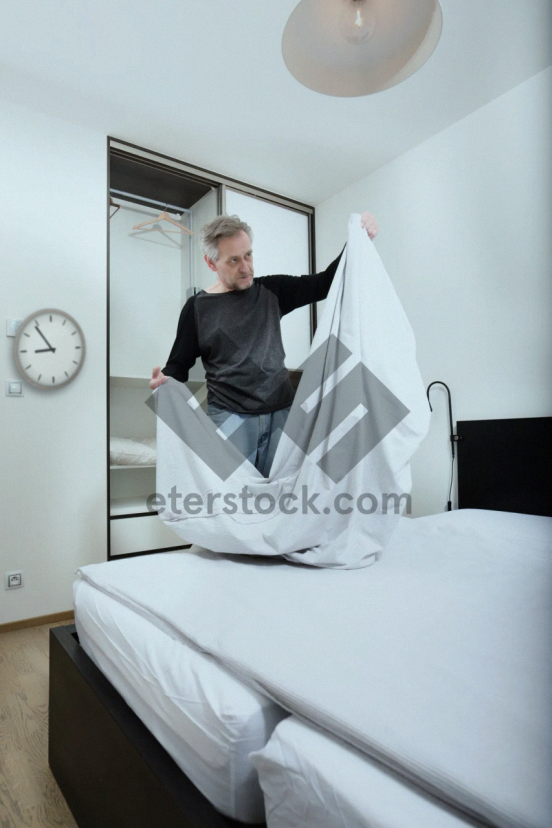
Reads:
8,54
